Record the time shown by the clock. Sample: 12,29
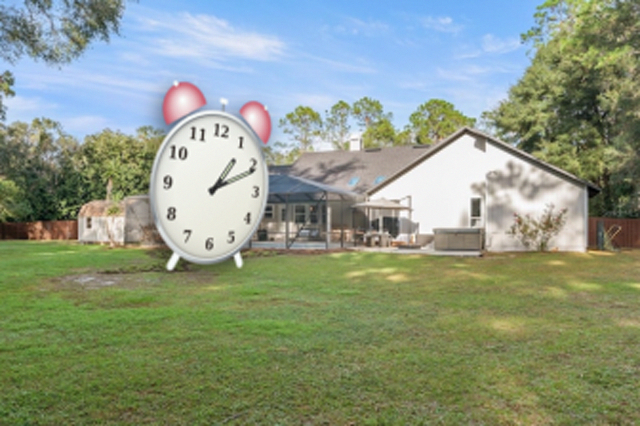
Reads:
1,11
